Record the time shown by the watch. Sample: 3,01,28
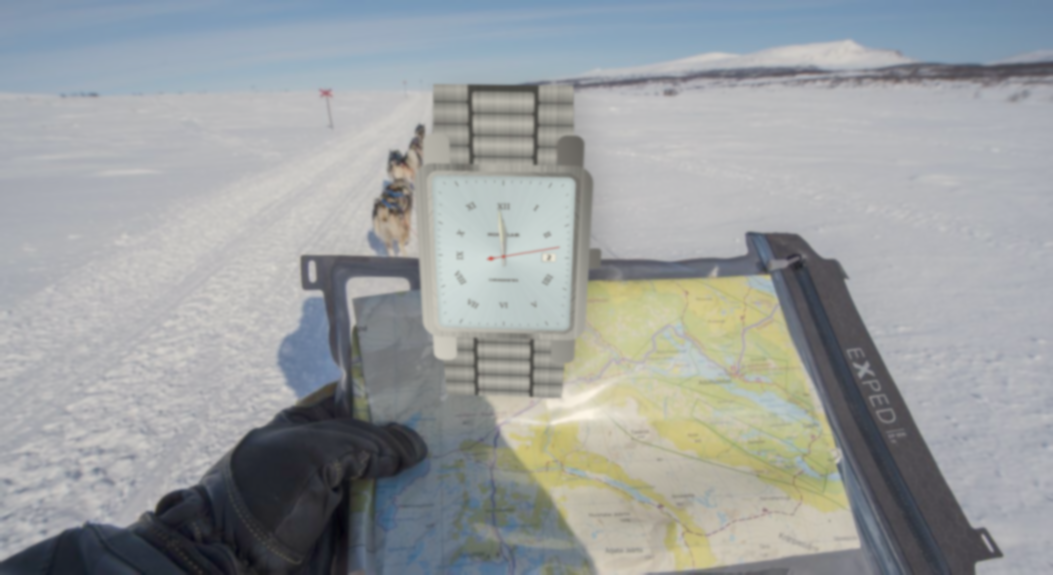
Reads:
11,59,13
